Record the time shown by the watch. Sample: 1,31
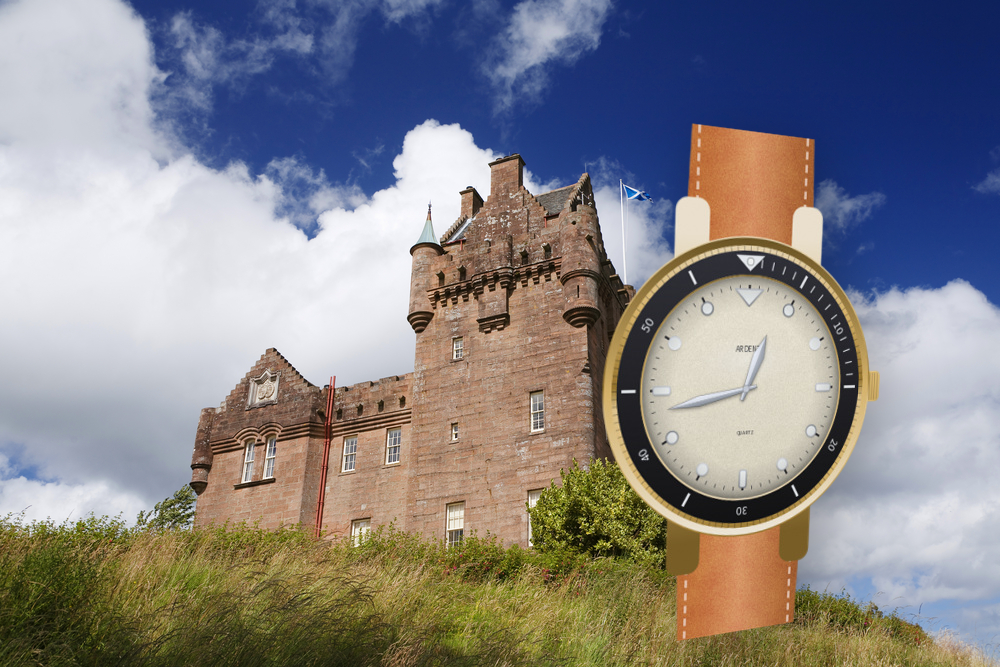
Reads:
12,43
